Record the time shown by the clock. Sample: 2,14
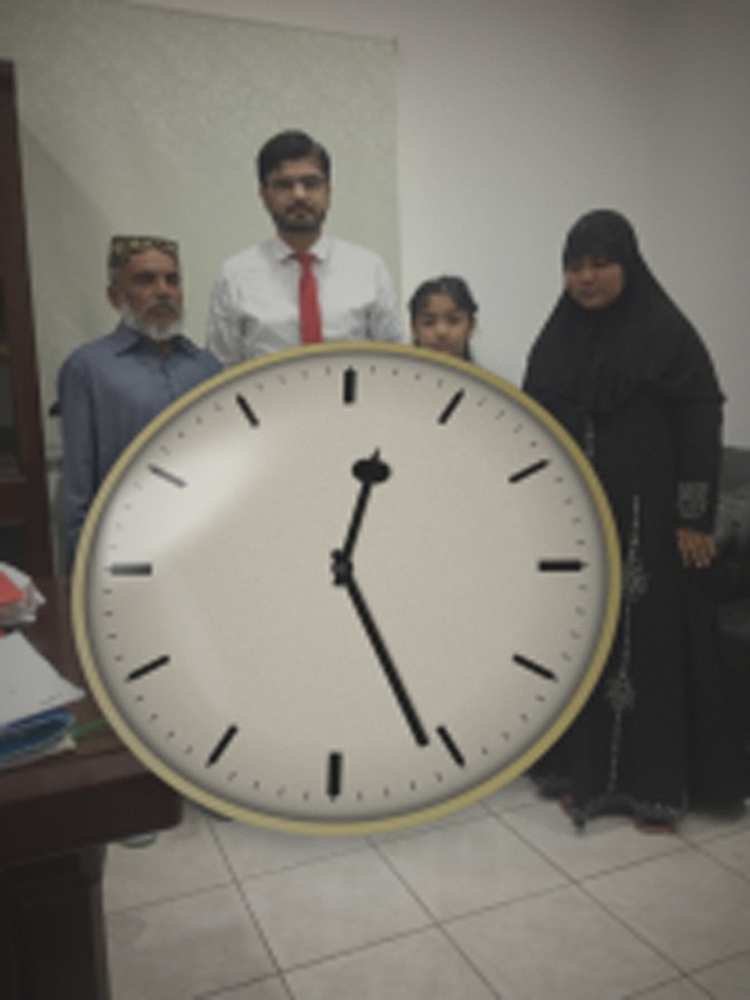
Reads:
12,26
